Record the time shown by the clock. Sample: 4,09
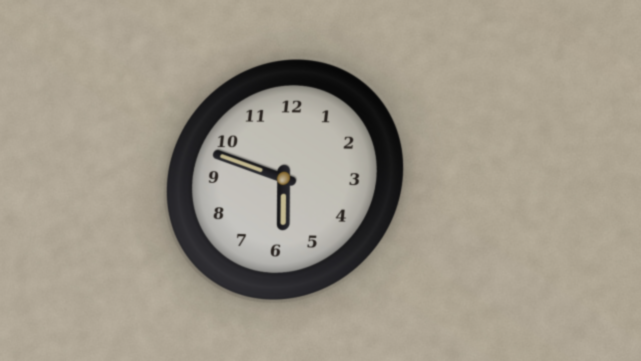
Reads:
5,48
